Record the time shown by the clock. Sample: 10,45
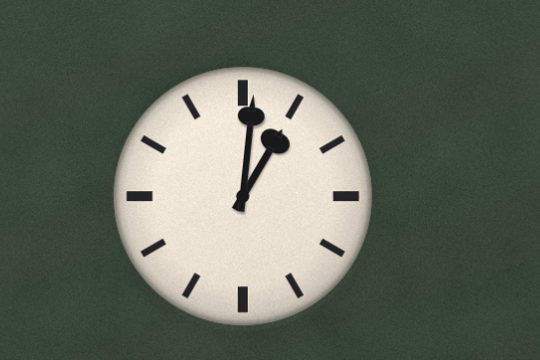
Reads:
1,01
